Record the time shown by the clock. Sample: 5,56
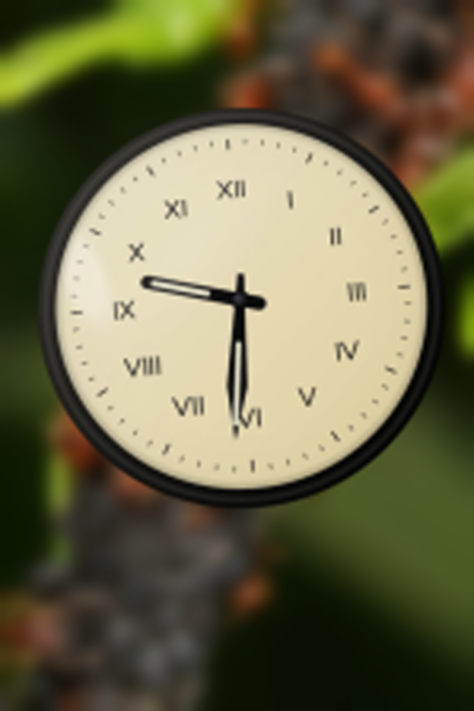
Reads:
9,31
